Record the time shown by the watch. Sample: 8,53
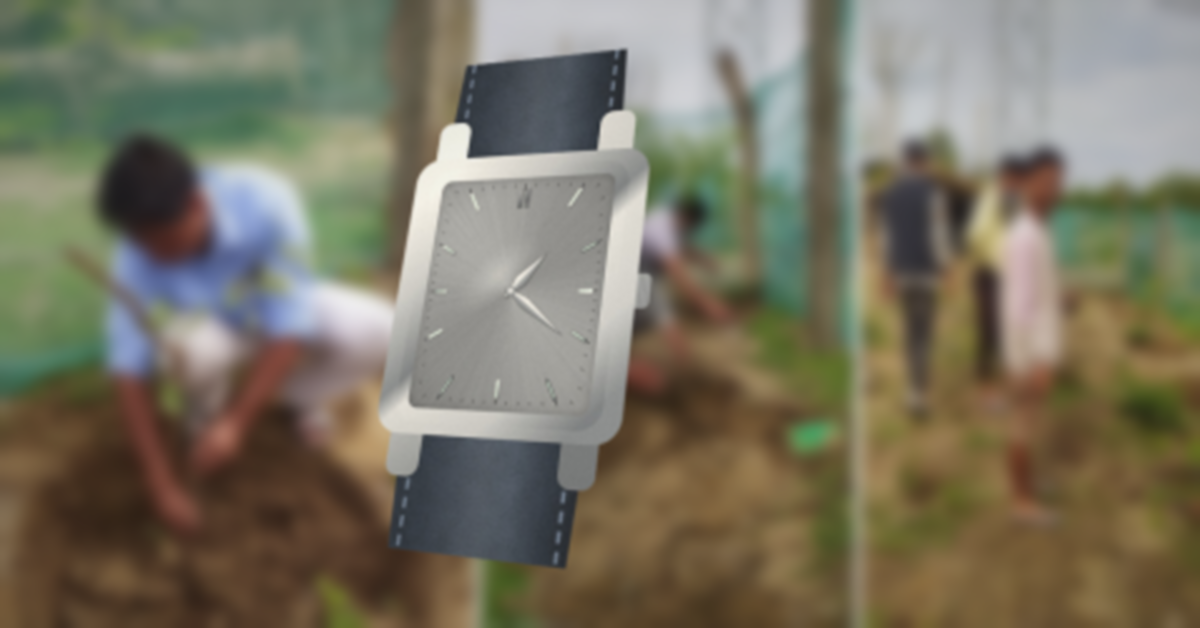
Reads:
1,21
